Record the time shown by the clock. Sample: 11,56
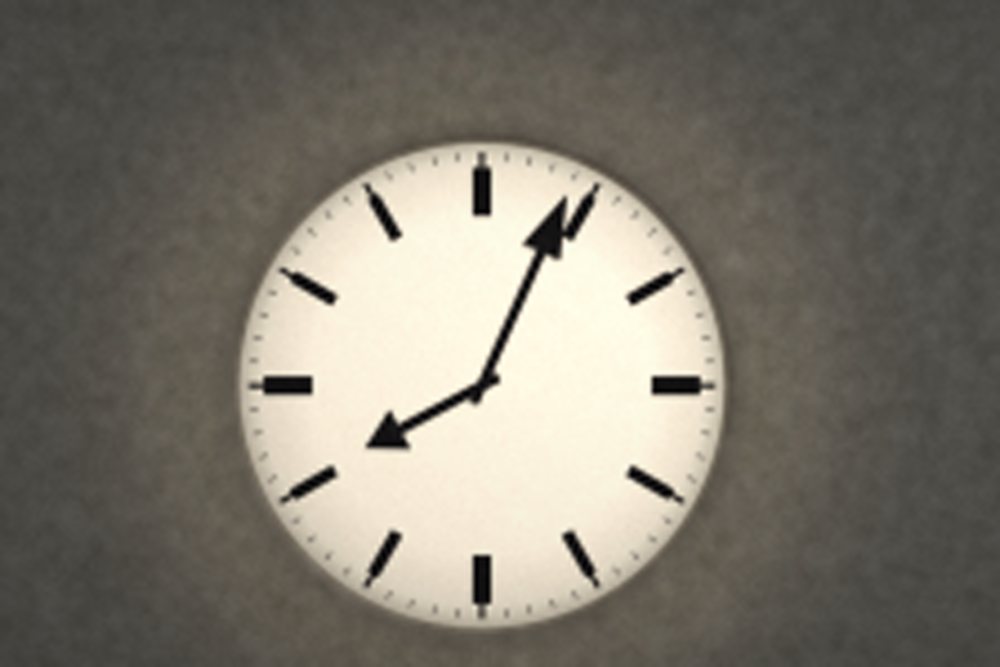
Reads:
8,04
